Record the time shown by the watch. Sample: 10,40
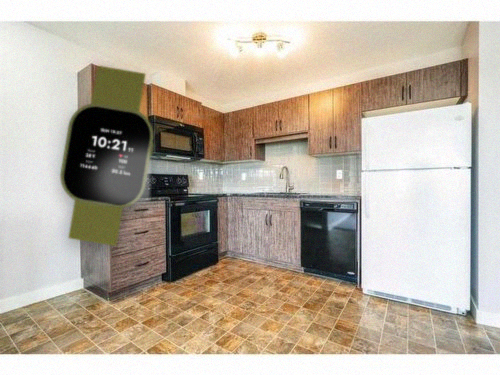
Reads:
10,21
